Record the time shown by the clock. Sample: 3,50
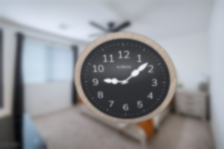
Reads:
9,08
